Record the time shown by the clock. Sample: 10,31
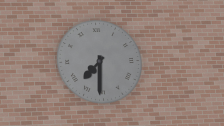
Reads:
7,31
